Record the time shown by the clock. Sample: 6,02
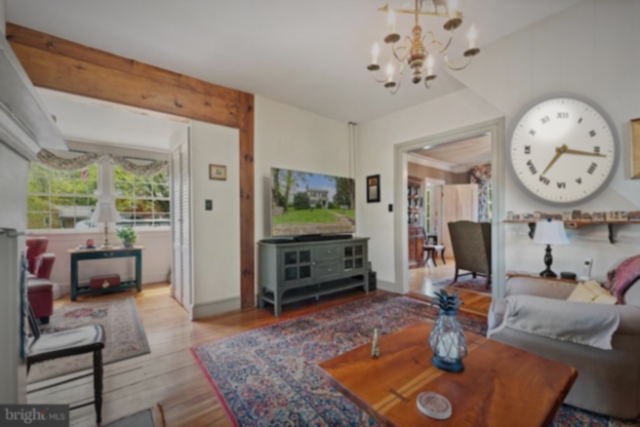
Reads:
7,16
